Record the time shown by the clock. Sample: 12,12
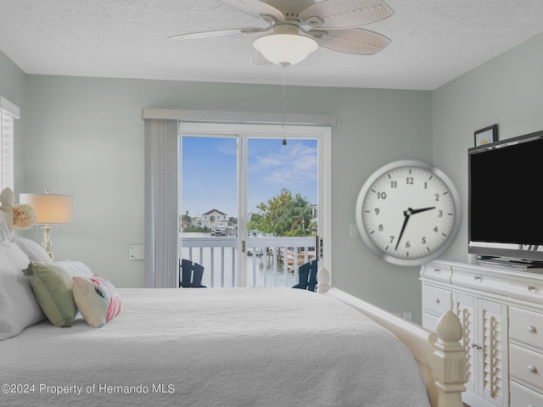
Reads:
2,33
